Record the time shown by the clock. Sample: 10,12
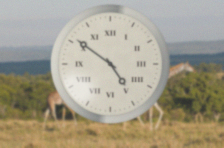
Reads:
4,51
